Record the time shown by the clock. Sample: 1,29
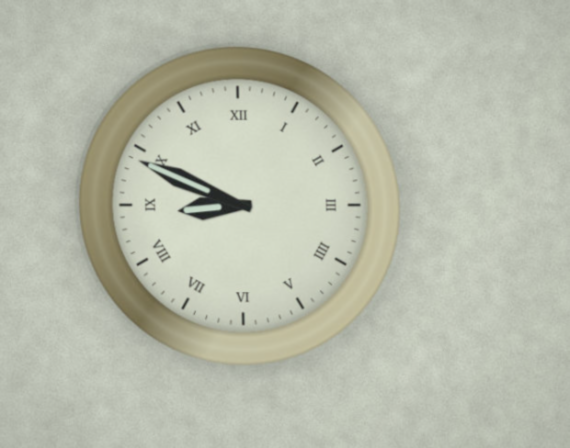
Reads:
8,49
